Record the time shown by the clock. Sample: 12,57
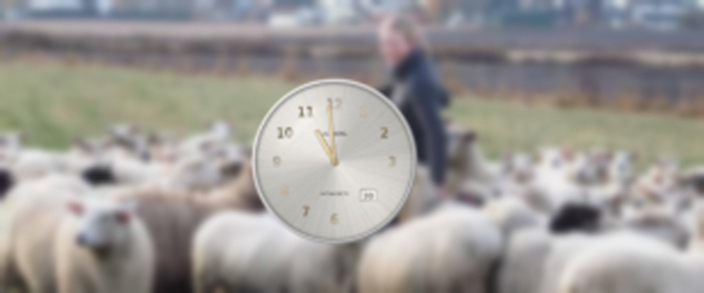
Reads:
10,59
